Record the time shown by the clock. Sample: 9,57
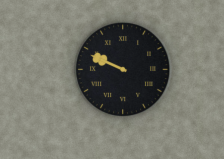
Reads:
9,49
